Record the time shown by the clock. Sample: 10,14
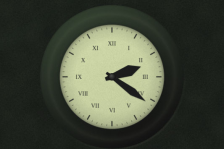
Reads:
2,21
